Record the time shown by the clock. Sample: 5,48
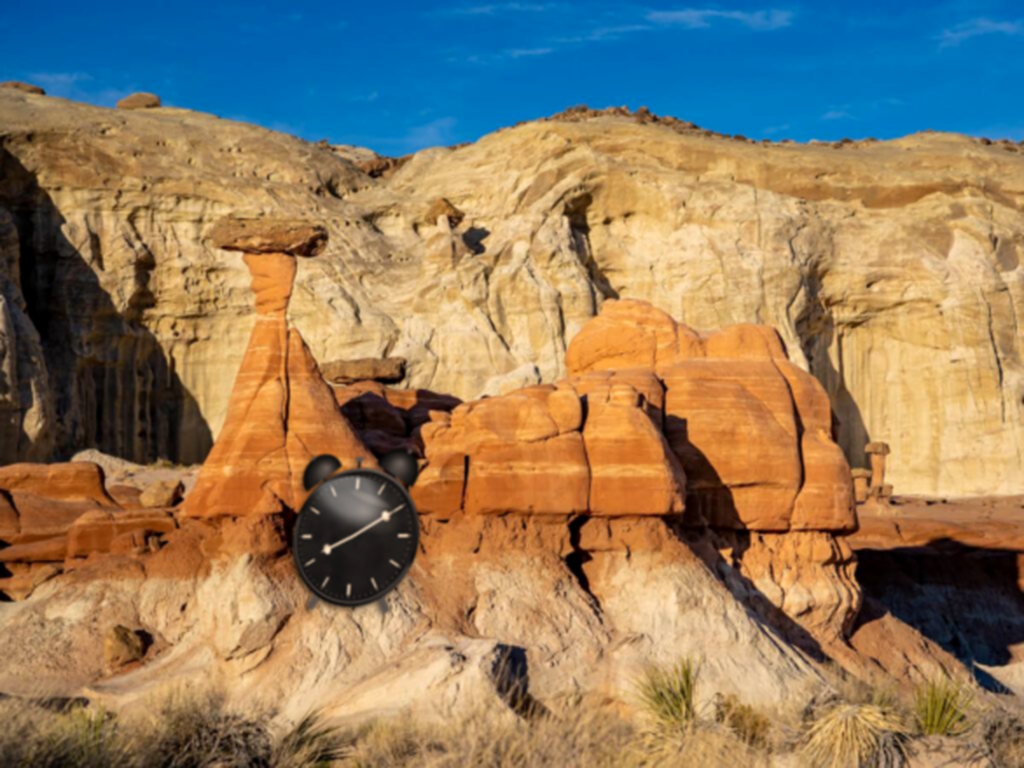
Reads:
8,10
